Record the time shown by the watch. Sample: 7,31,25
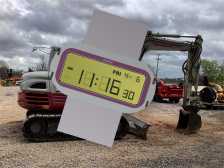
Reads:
11,16,30
